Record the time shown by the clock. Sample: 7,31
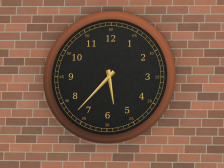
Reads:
5,37
